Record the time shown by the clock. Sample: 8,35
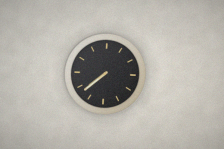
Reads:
7,38
